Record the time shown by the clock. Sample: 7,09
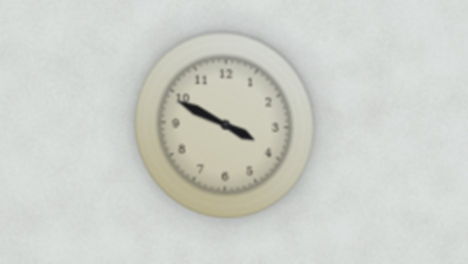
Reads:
3,49
